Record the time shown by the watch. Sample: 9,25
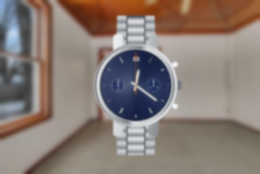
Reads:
12,21
